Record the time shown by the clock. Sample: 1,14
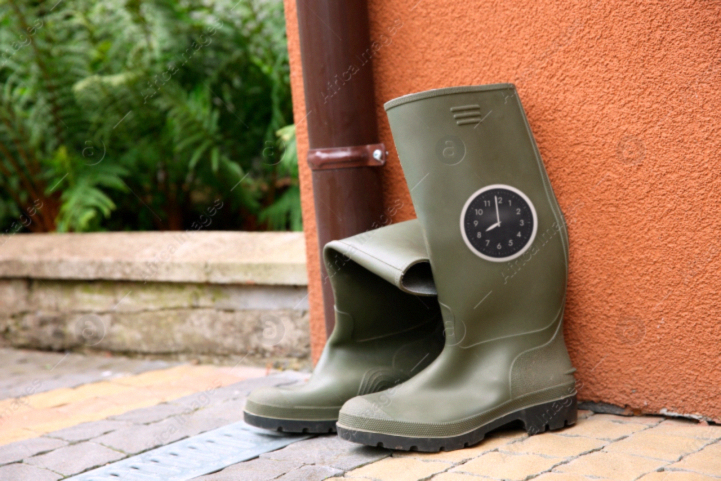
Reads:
7,59
